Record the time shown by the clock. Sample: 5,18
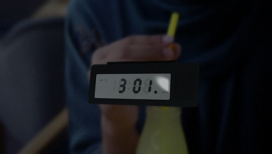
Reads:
3,01
